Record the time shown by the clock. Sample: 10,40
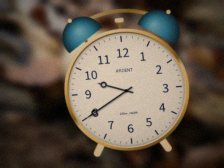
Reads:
9,40
